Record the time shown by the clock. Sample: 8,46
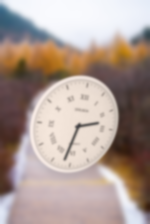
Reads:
2,32
